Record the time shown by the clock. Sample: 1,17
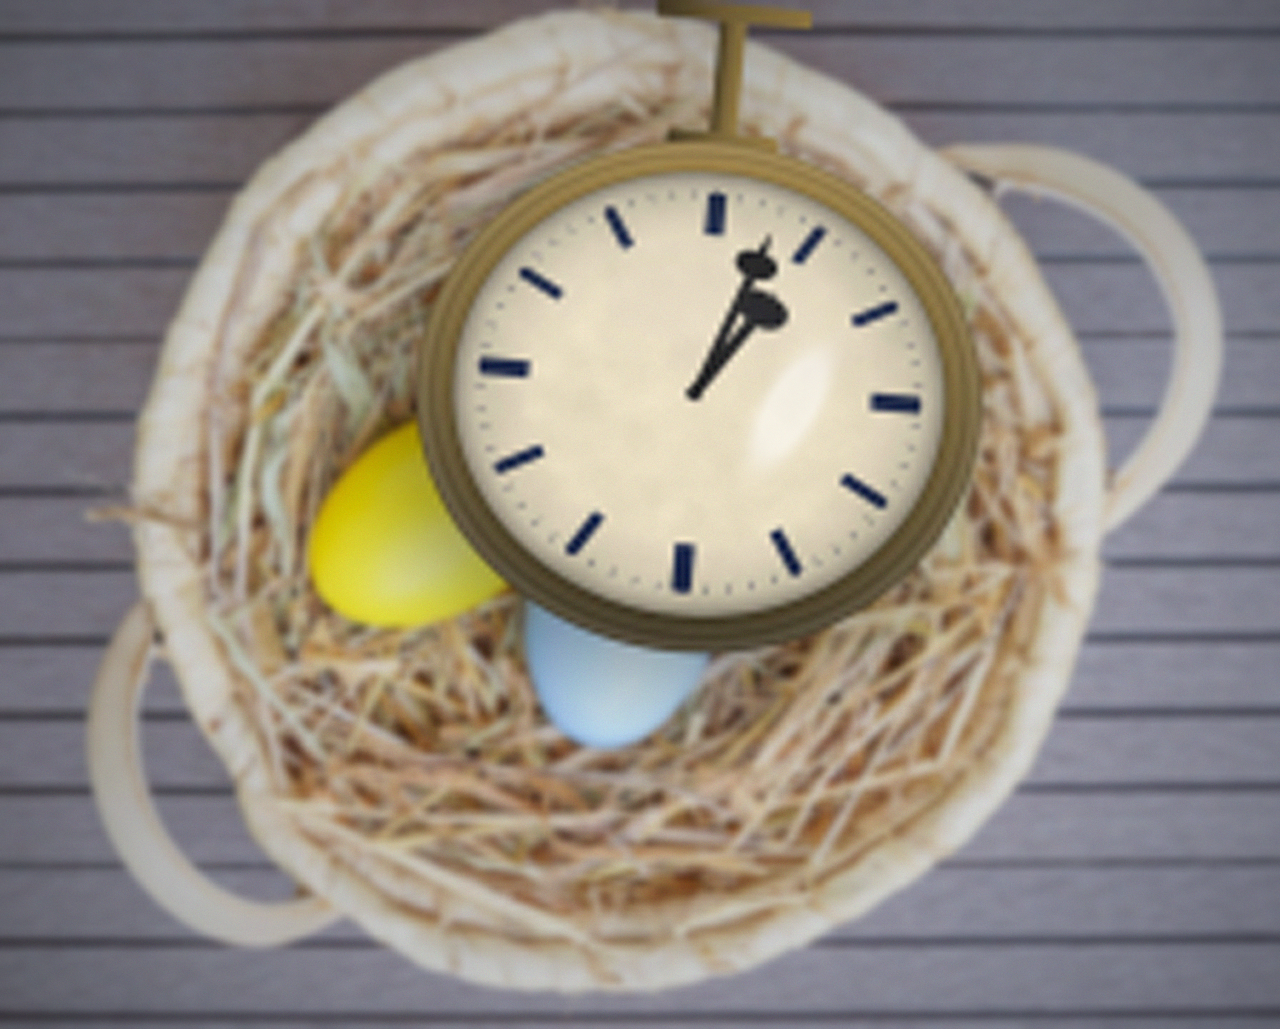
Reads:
1,03
